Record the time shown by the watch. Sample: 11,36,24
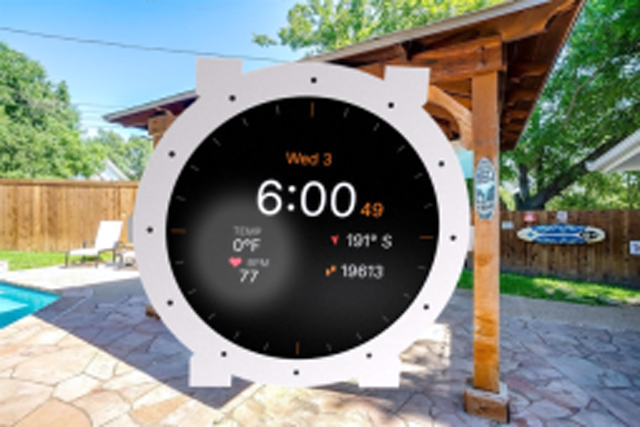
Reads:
6,00,49
